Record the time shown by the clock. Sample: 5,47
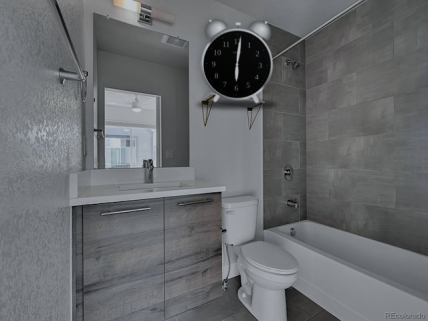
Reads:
6,01
